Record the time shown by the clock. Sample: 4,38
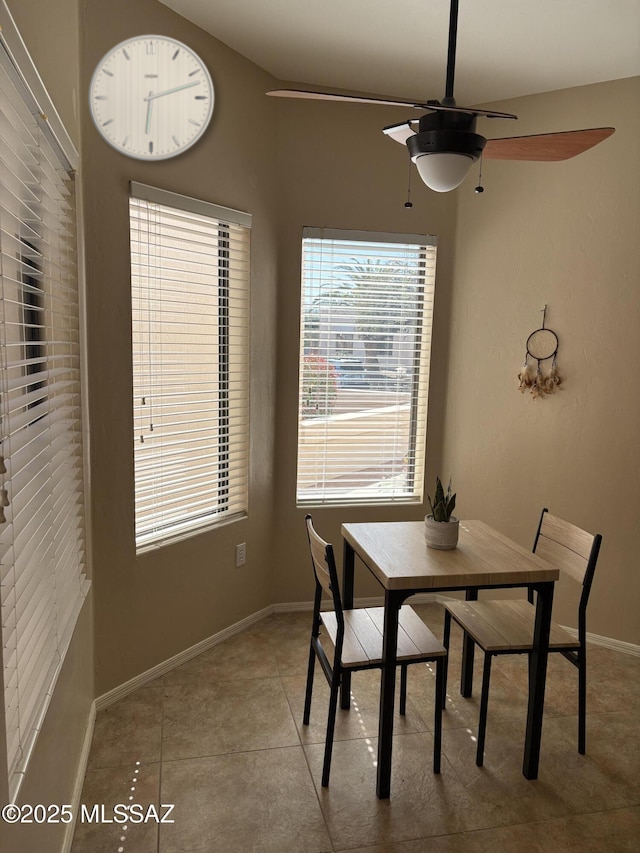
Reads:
6,12
